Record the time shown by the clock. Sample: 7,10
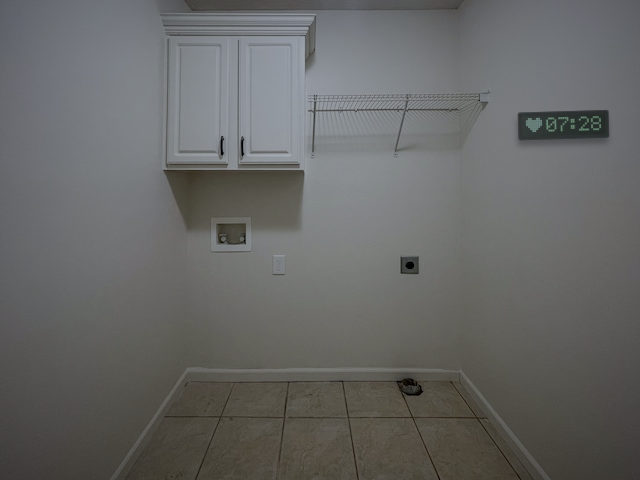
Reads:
7,28
